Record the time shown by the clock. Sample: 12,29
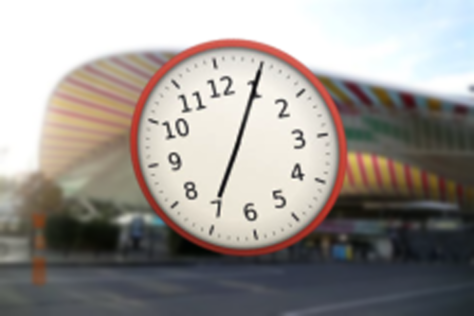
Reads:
7,05
